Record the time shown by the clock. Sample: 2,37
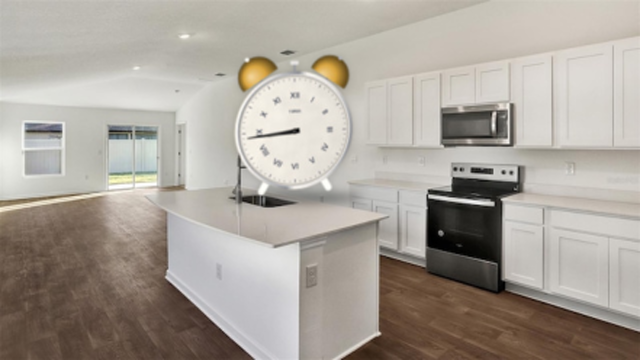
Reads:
8,44
